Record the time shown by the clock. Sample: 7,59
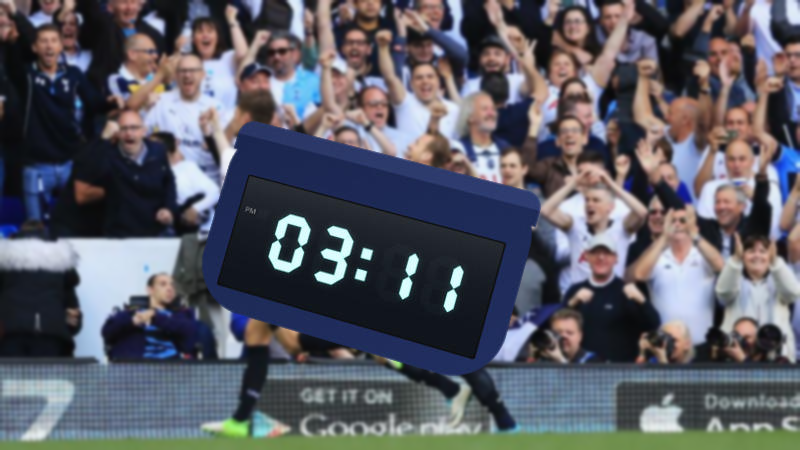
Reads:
3,11
